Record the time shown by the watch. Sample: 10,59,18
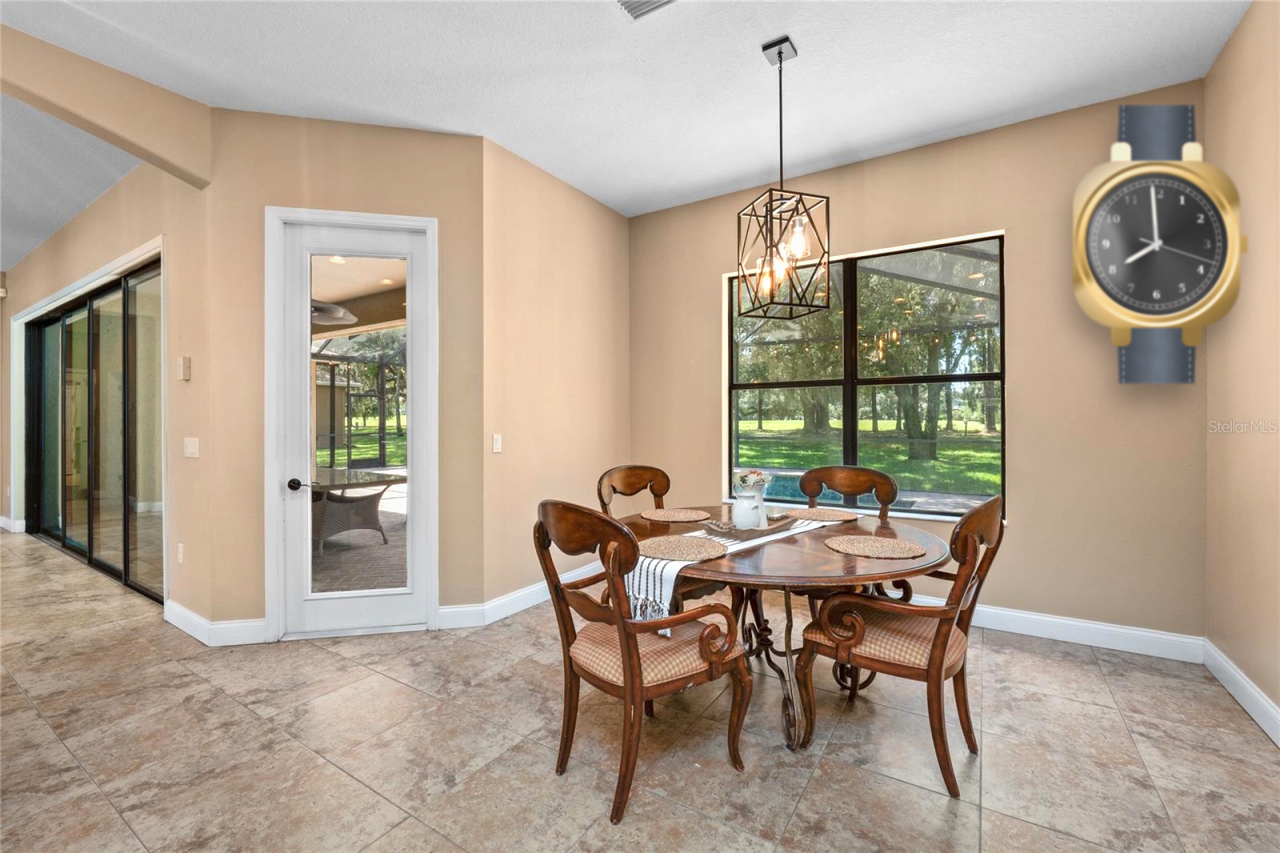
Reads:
7,59,18
